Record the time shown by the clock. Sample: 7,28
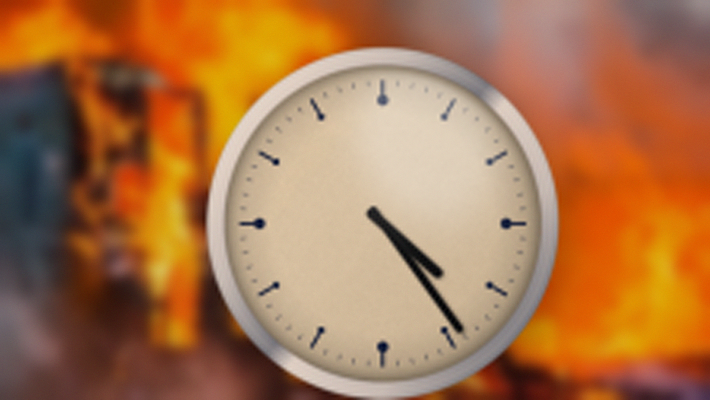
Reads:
4,24
